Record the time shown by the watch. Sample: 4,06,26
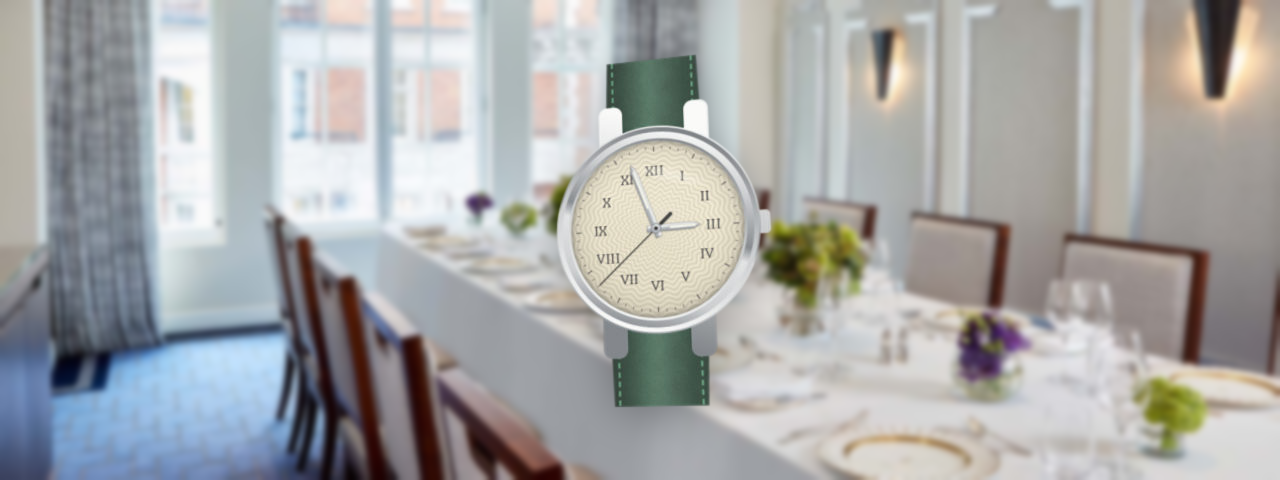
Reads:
2,56,38
